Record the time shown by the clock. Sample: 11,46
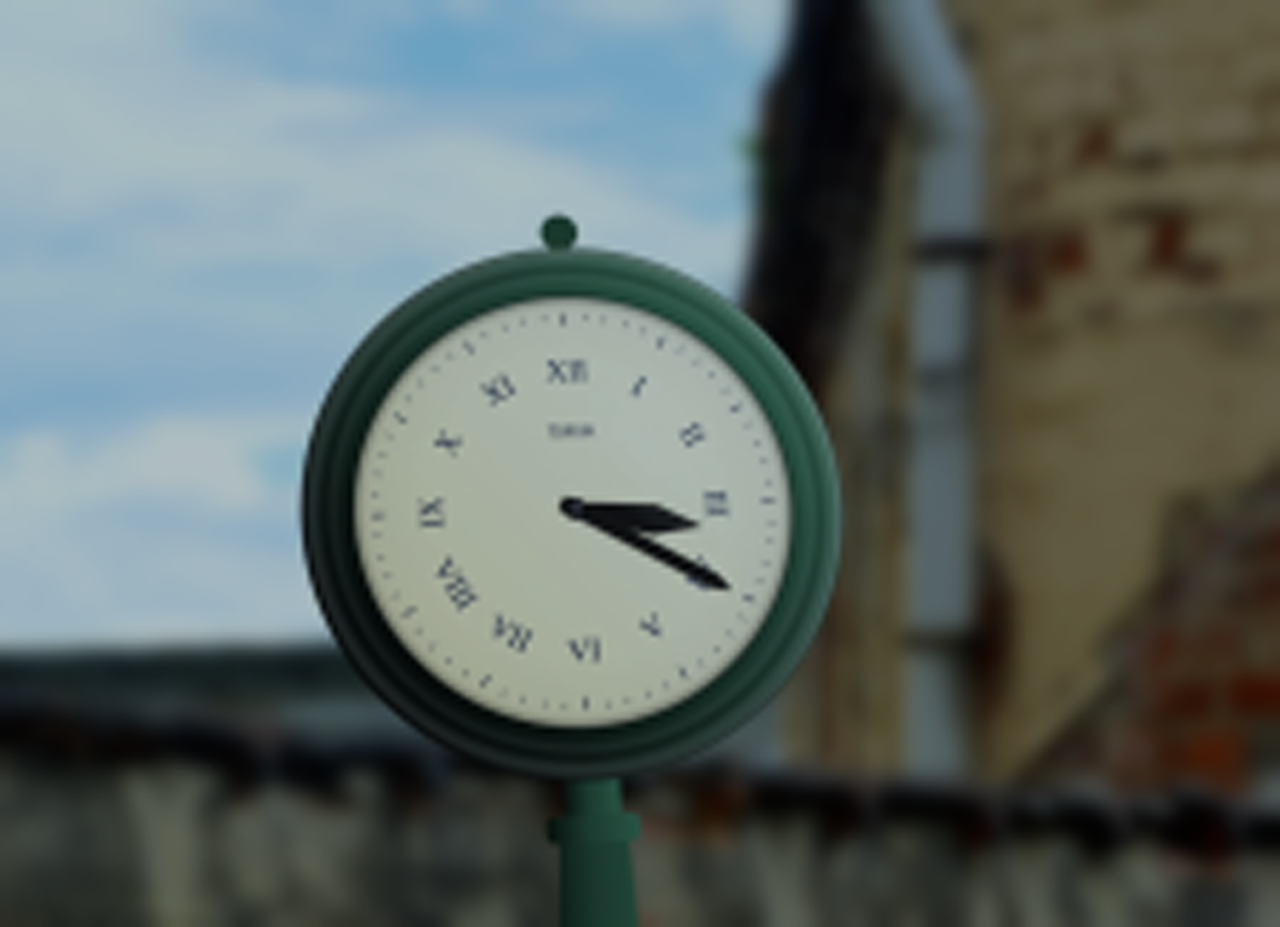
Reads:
3,20
